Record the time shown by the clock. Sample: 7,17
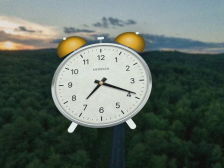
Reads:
7,19
